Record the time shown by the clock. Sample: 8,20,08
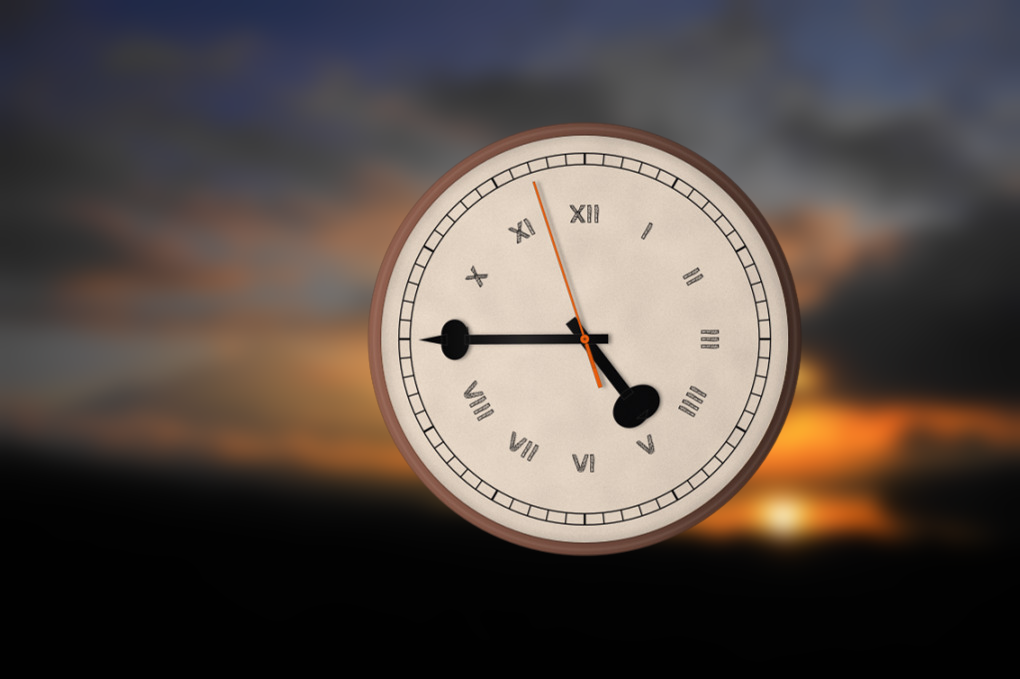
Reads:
4,44,57
